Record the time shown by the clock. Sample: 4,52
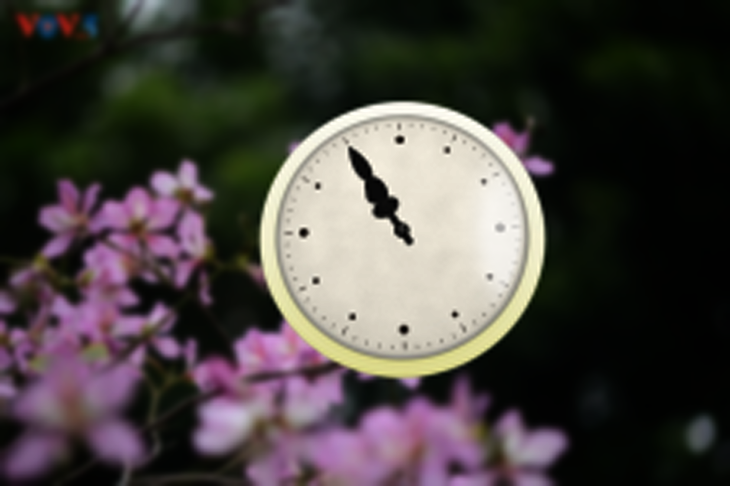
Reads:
10,55
